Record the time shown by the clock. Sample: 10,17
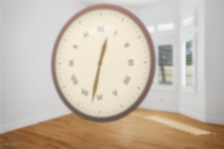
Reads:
12,32
